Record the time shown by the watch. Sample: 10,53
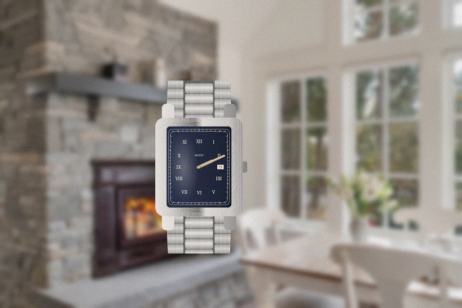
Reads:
2,11
